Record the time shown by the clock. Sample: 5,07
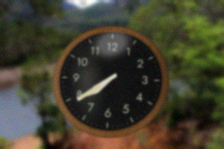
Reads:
7,39
